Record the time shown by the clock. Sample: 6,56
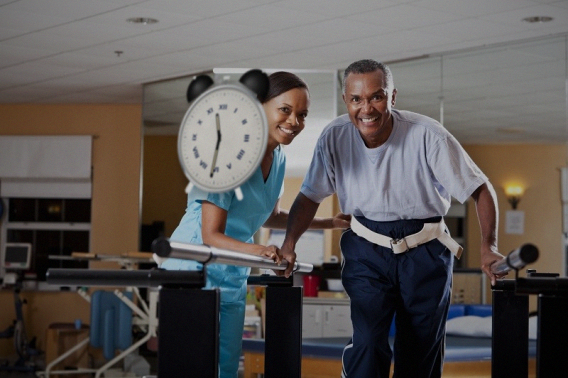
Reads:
11,31
